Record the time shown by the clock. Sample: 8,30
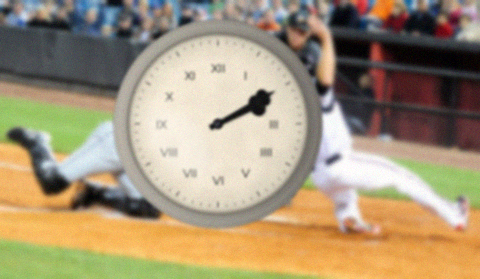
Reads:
2,10
